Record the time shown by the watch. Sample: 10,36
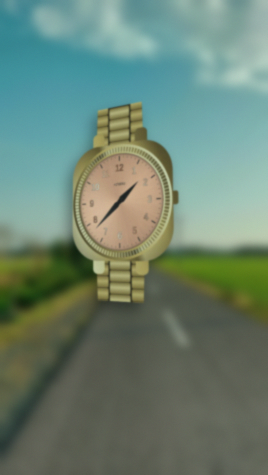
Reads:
1,38
